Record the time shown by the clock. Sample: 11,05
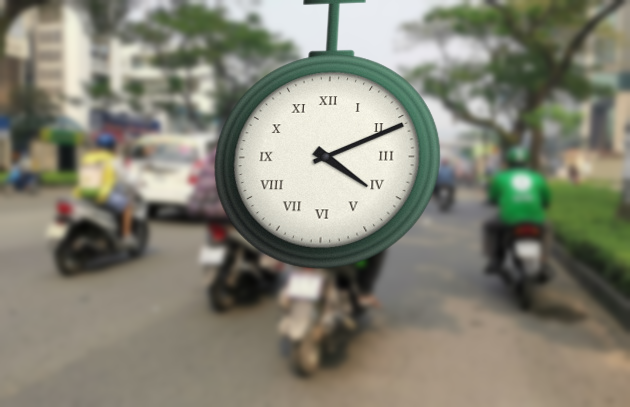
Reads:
4,11
